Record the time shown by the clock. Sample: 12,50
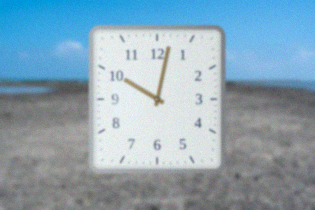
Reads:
10,02
